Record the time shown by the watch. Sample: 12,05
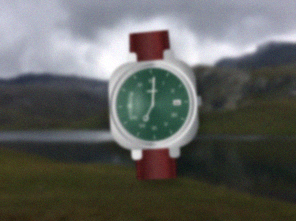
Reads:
7,01
